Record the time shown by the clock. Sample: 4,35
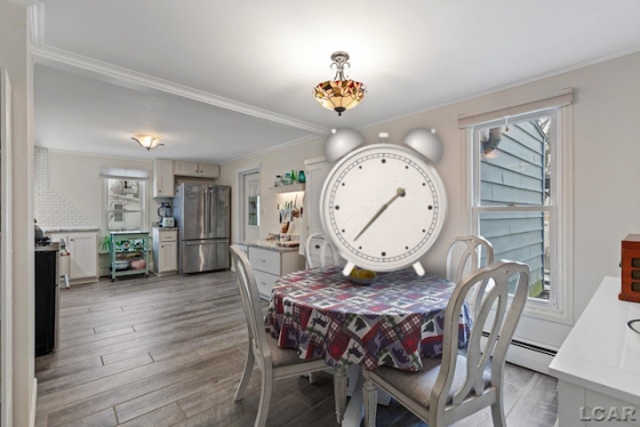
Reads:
1,37
